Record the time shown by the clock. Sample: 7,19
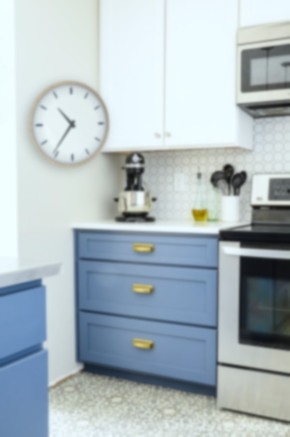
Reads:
10,36
